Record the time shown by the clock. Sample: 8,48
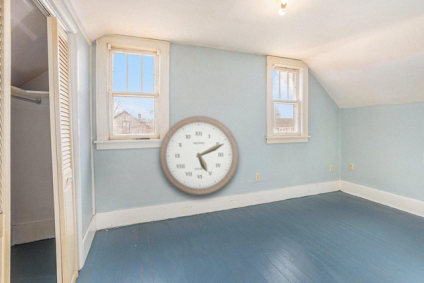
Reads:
5,11
